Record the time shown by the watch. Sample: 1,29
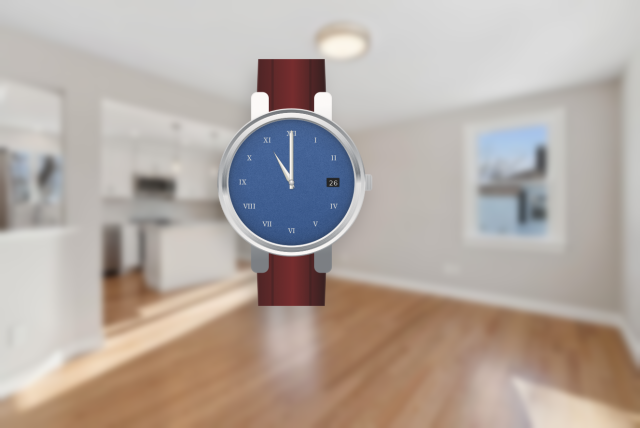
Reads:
11,00
